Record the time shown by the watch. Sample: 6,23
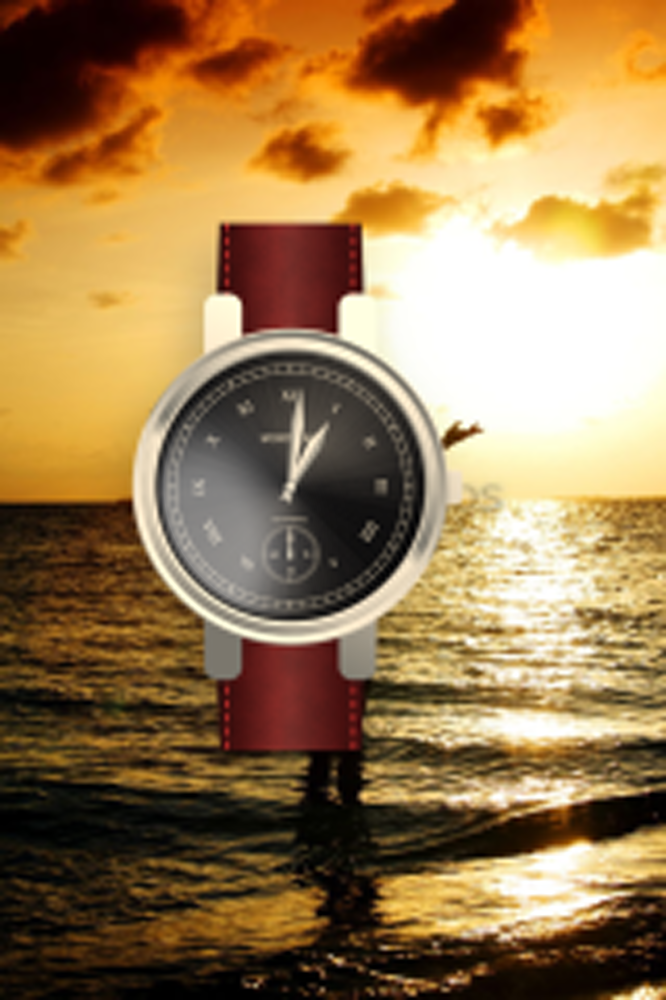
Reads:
1,01
